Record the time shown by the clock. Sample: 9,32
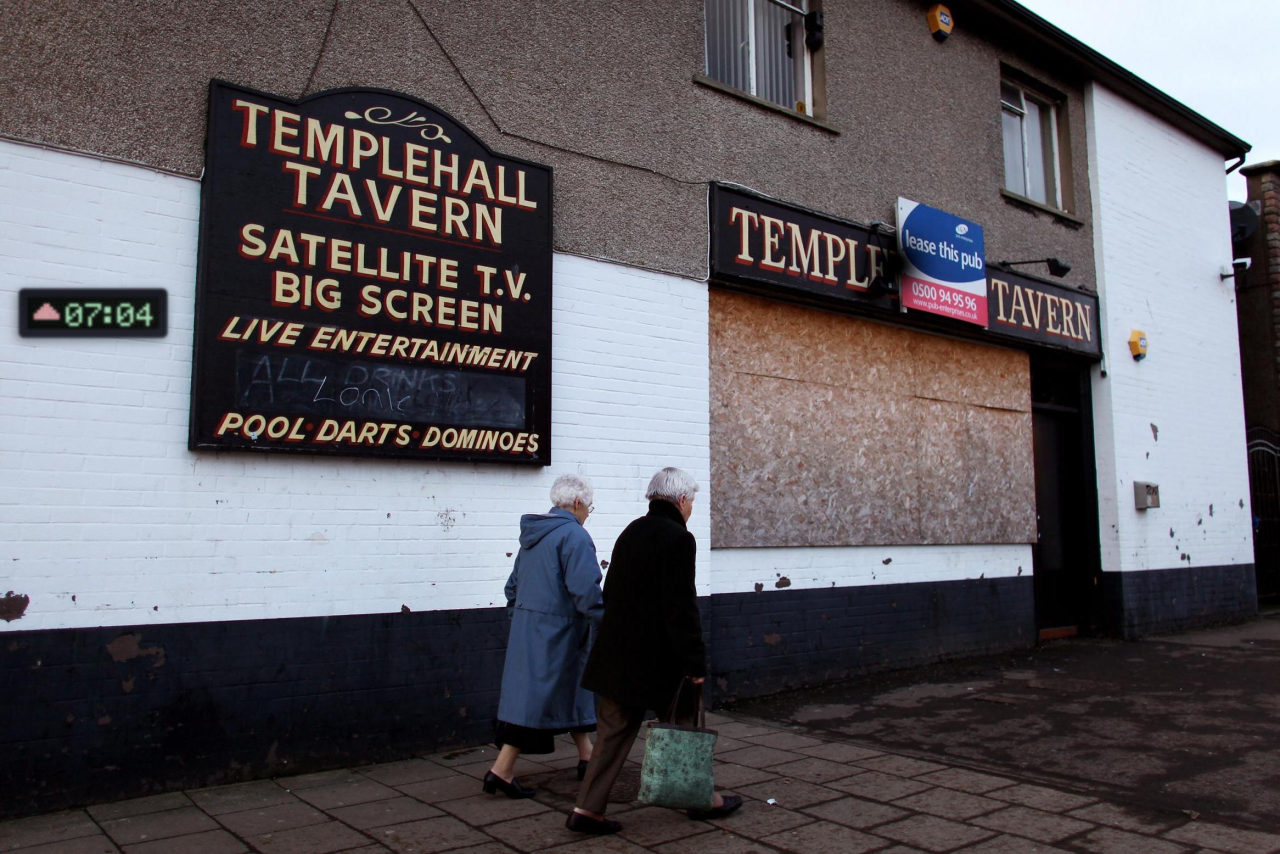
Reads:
7,04
